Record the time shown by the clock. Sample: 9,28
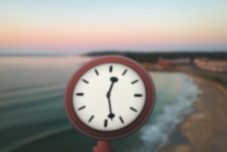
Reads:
12,28
